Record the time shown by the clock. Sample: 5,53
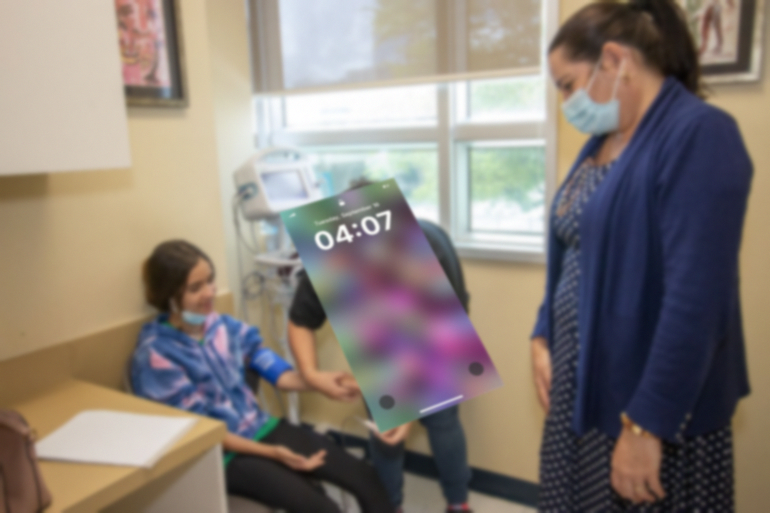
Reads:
4,07
